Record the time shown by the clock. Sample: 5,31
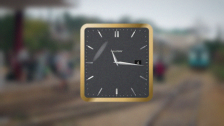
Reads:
11,16
